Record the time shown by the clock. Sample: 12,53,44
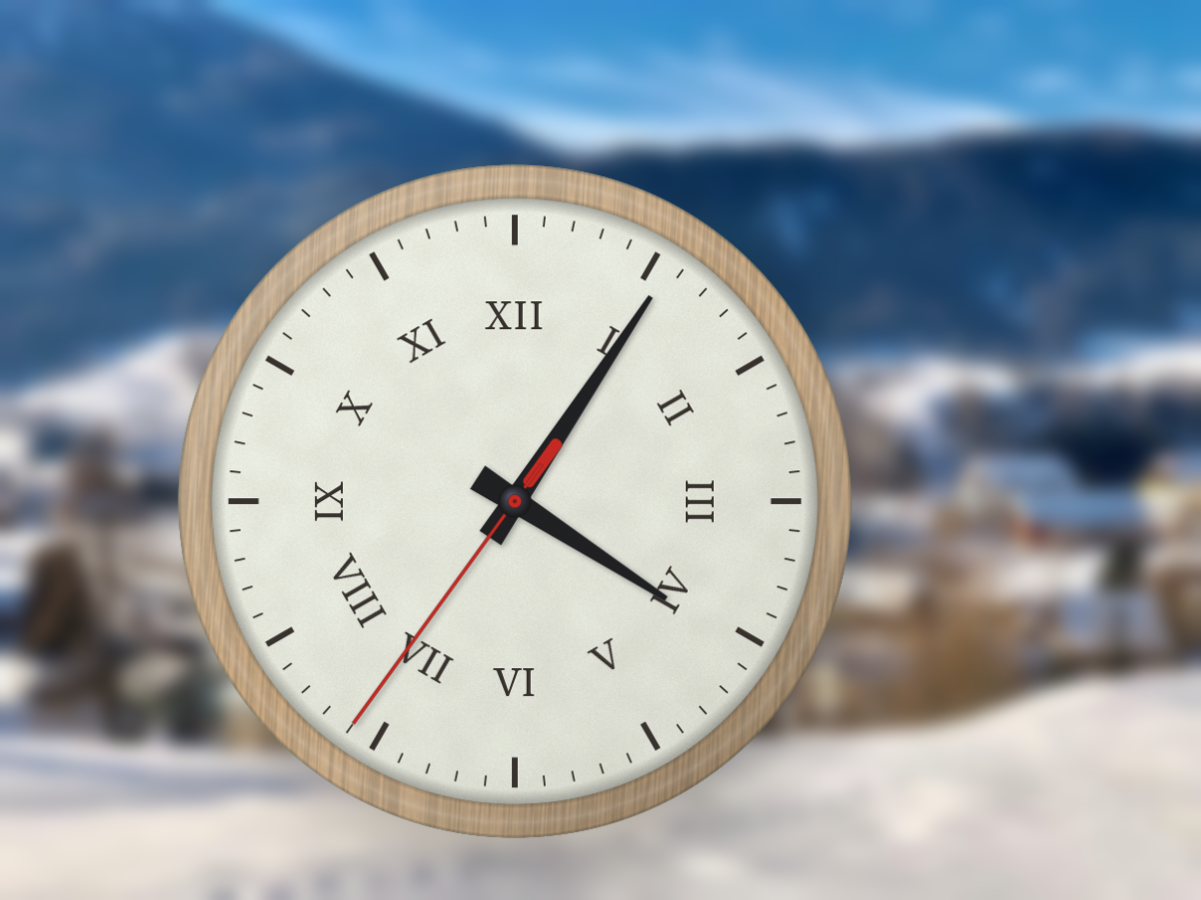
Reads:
4,05,36
